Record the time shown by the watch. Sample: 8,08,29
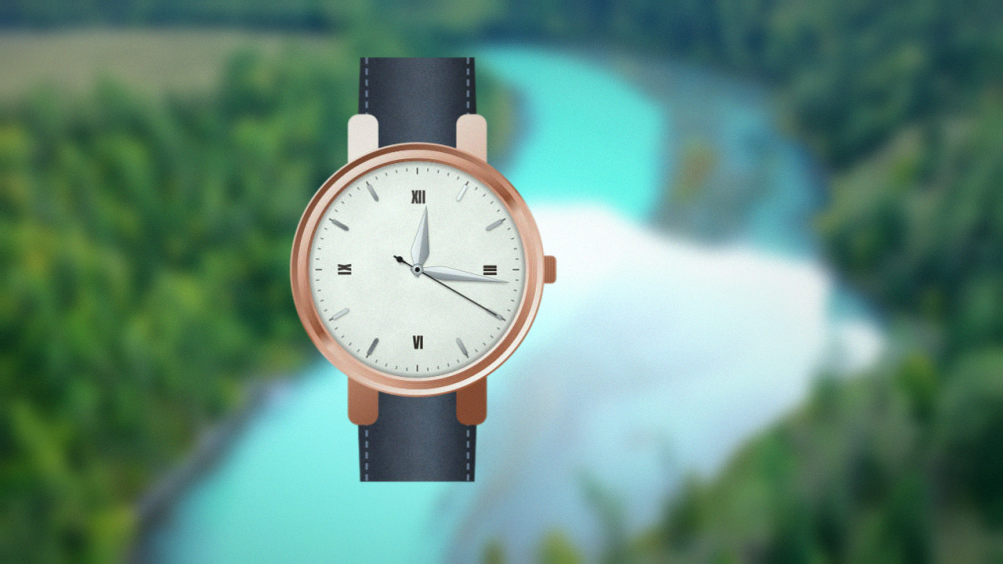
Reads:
12,16,20
